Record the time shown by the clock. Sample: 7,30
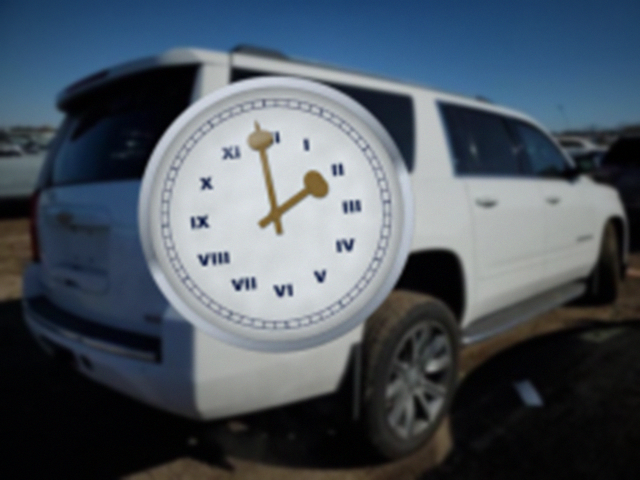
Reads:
1,59
